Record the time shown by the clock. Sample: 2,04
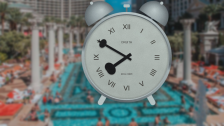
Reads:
7,50
